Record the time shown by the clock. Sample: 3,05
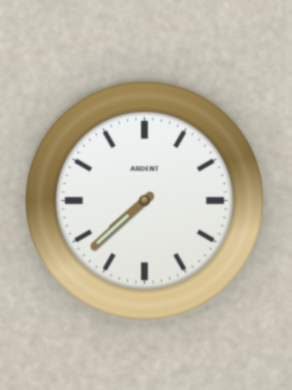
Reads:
7,38
